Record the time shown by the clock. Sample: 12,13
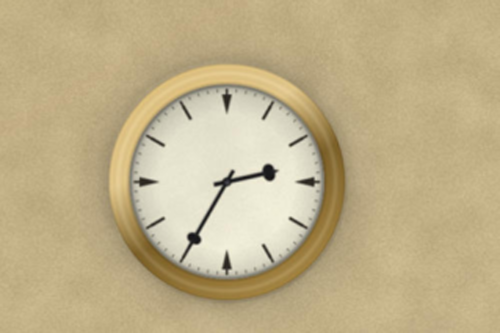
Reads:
2,35
